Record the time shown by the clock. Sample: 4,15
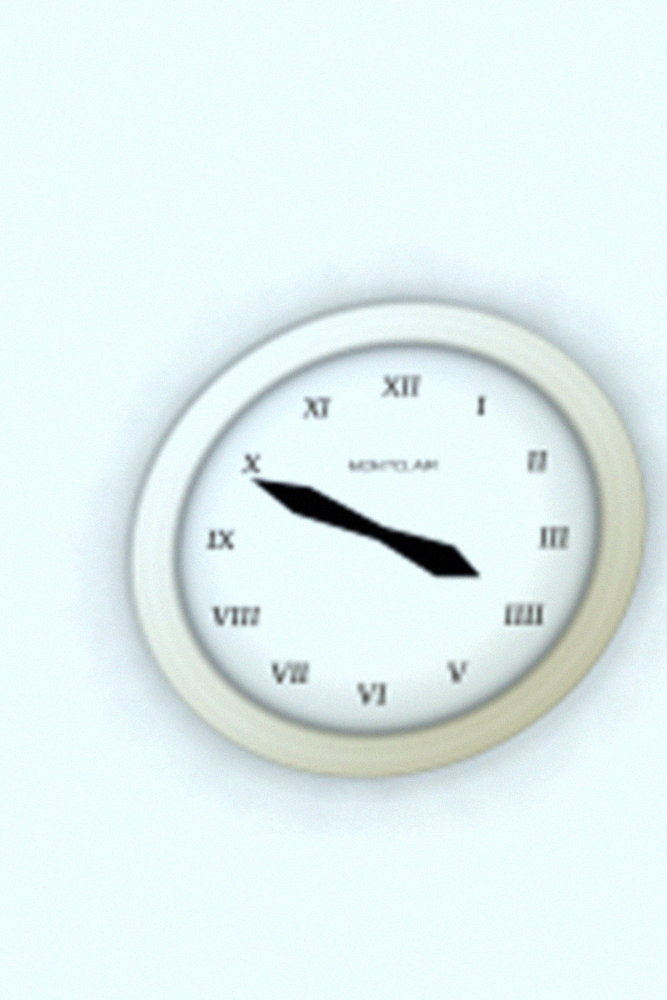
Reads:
3,49
